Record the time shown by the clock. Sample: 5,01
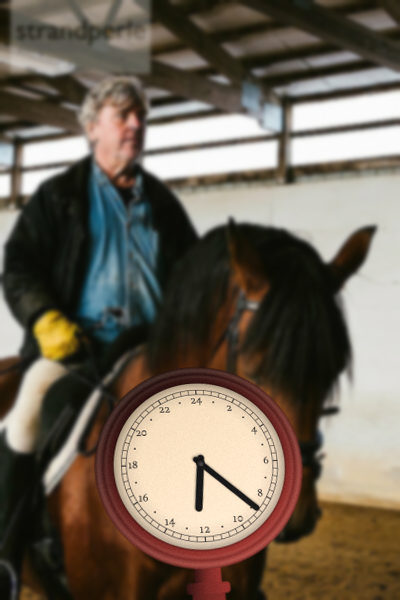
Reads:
12,22
